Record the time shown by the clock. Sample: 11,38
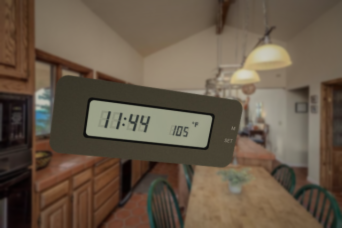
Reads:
11,44
